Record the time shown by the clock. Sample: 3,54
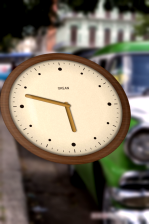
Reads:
5,48
